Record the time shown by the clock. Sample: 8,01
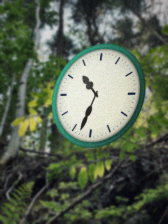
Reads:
10,33
